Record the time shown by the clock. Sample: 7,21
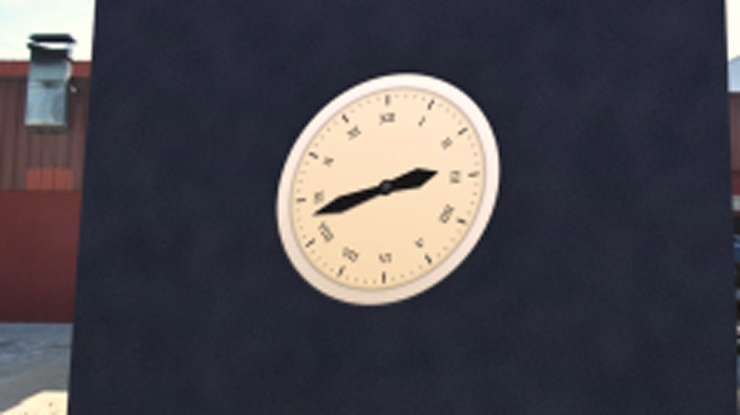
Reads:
2,43
